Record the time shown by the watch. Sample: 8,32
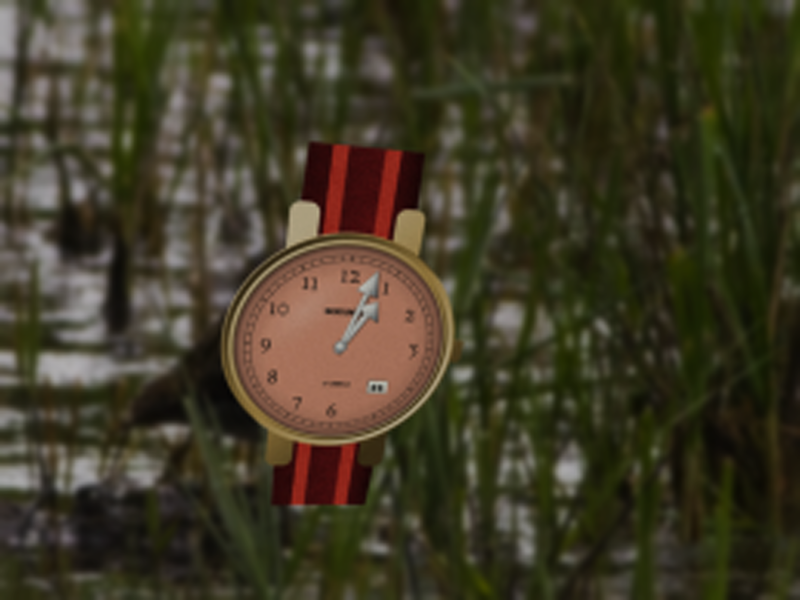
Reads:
1,03
